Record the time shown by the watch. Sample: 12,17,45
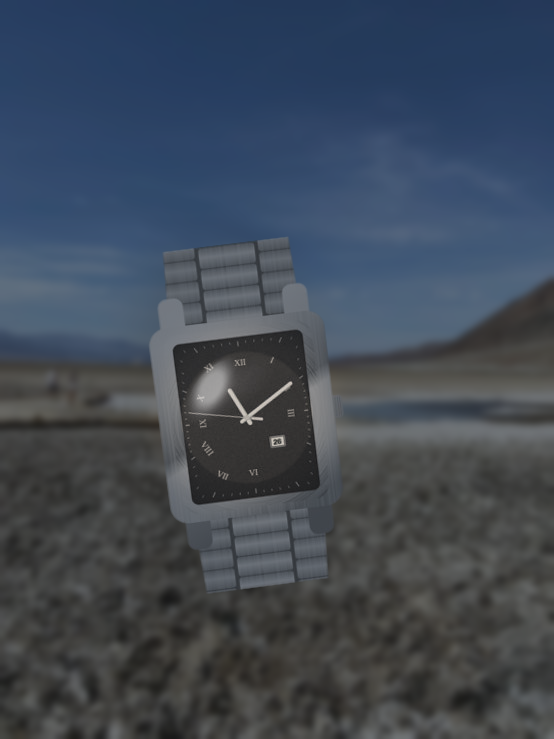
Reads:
11,09,47
